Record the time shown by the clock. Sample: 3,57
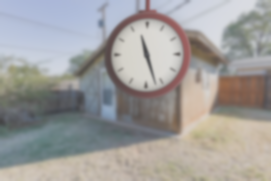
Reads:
11,27
